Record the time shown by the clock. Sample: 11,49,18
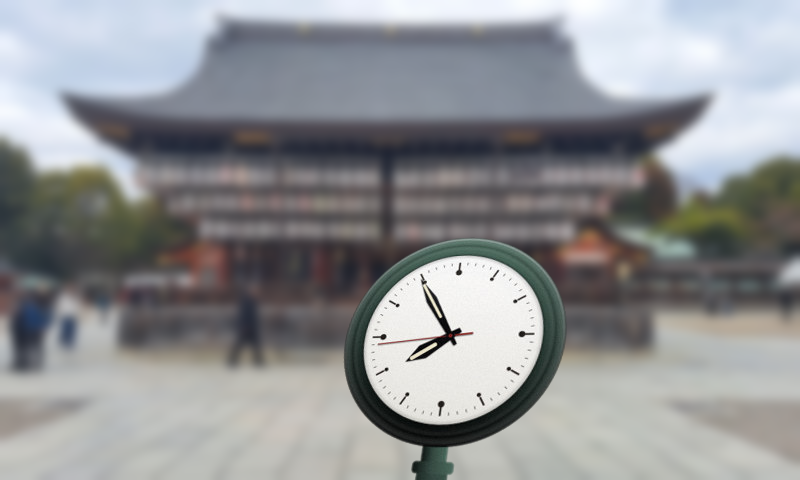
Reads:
7,54,44
